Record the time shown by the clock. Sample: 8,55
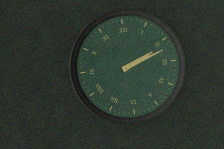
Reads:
2,12
